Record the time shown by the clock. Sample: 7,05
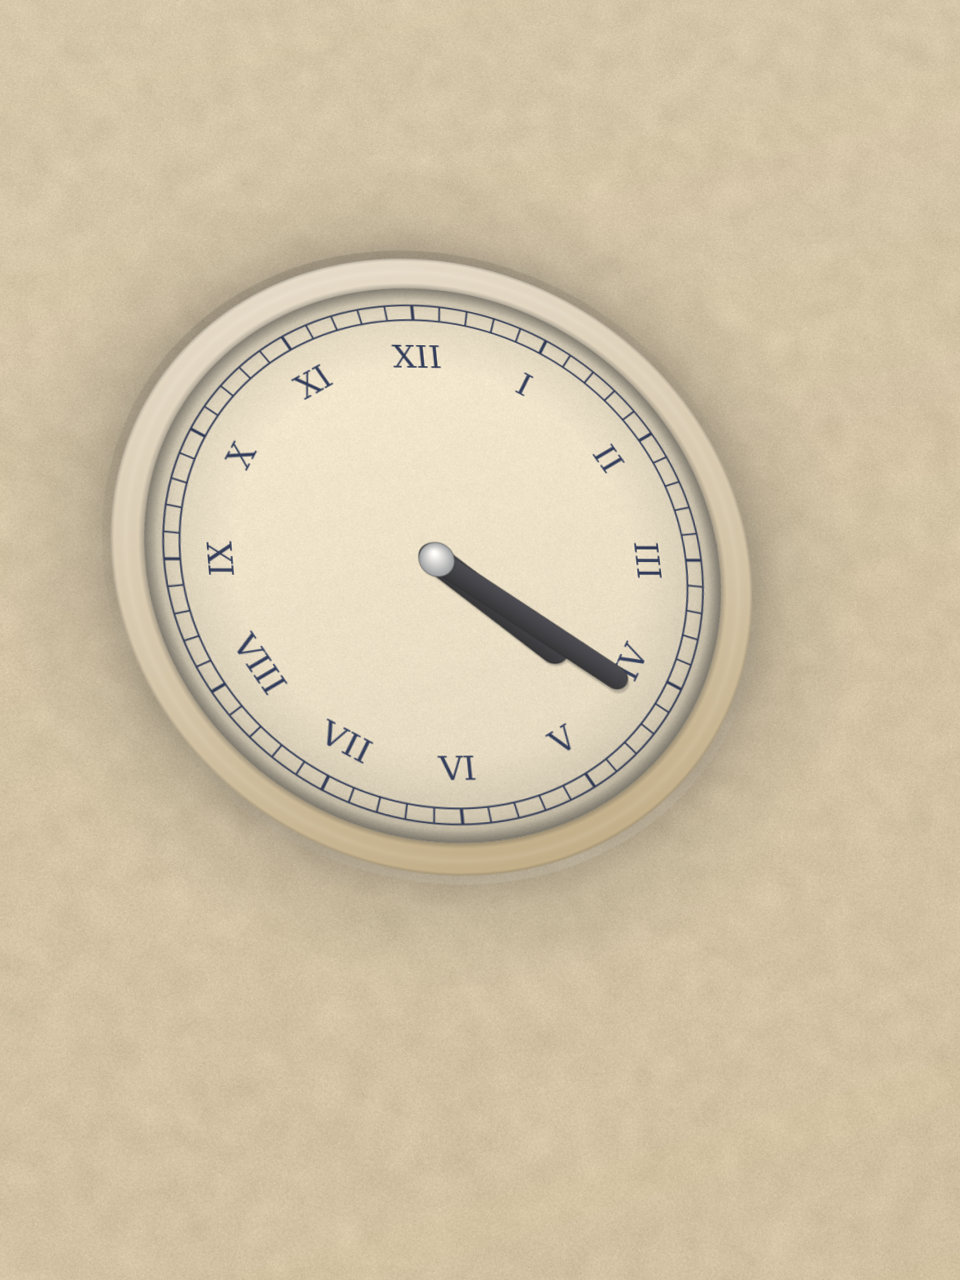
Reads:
4,21
